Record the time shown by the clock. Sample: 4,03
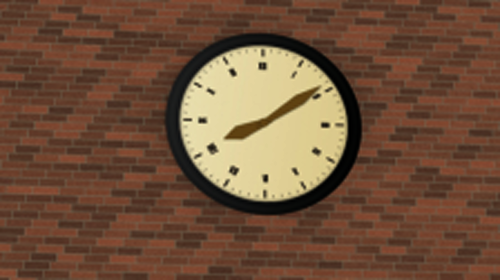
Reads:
8,09
